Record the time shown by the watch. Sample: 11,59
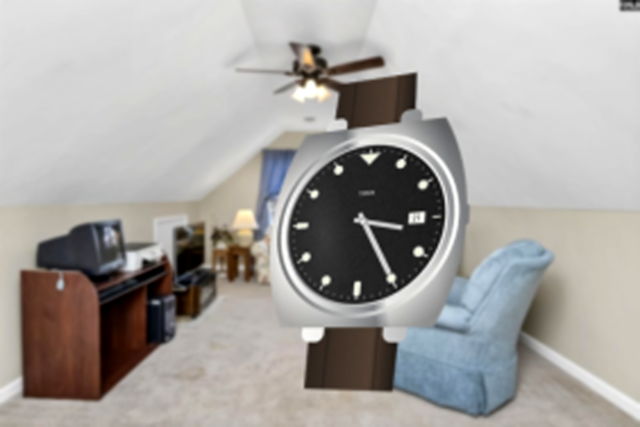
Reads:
3,25
